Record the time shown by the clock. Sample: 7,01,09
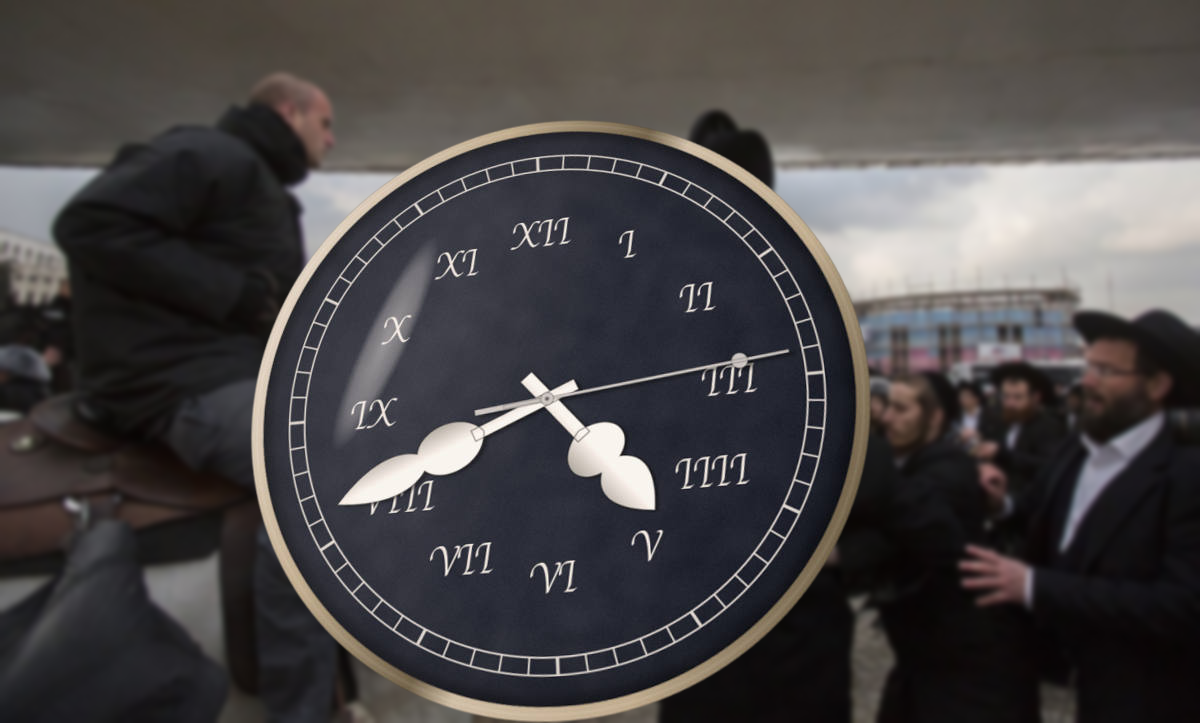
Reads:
4,41,14
